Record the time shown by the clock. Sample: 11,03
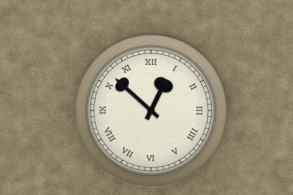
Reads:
12,52
